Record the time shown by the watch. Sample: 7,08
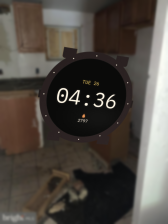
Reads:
4,36
